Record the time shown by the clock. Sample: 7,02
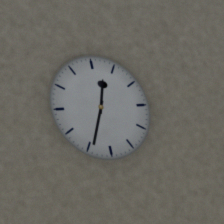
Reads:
12,34
